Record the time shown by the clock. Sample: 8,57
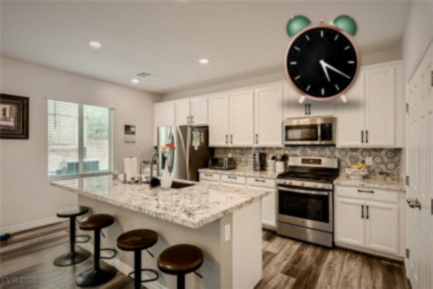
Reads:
5,20
